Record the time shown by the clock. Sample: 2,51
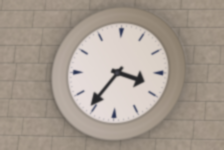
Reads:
3,36
